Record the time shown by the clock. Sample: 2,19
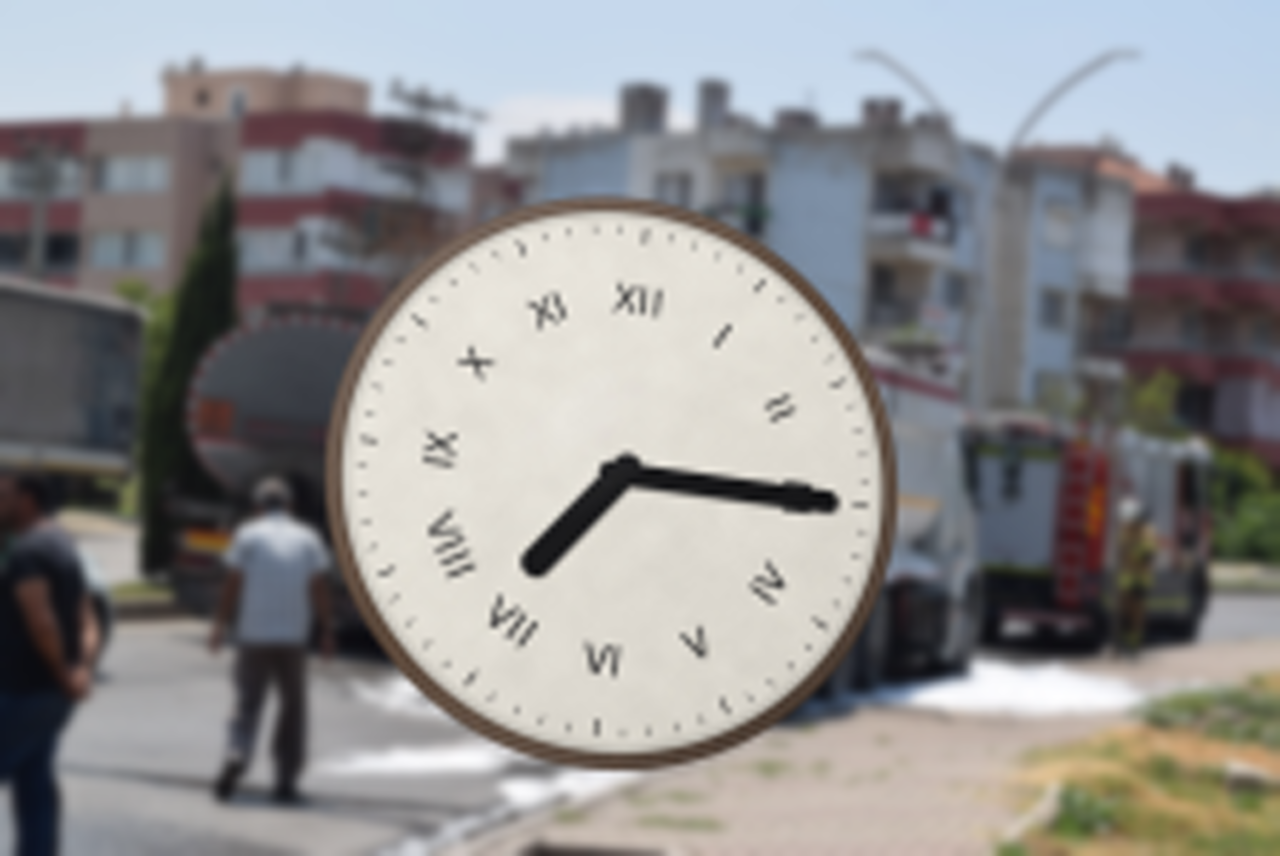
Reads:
7,15
